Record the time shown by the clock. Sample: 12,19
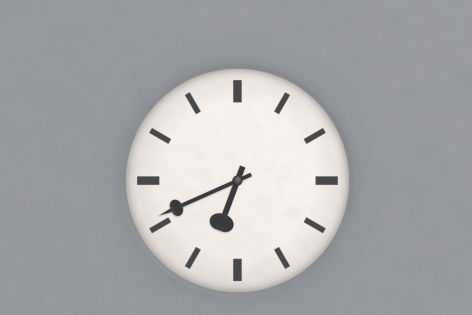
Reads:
6,41
